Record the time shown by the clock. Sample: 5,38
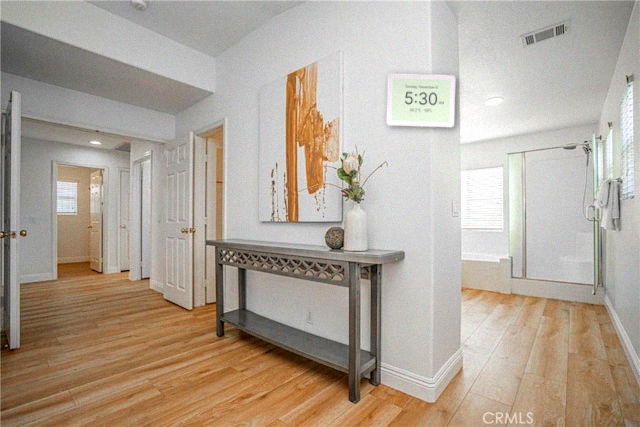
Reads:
5,30
